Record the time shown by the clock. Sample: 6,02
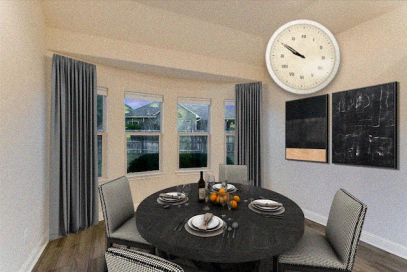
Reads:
9,50
